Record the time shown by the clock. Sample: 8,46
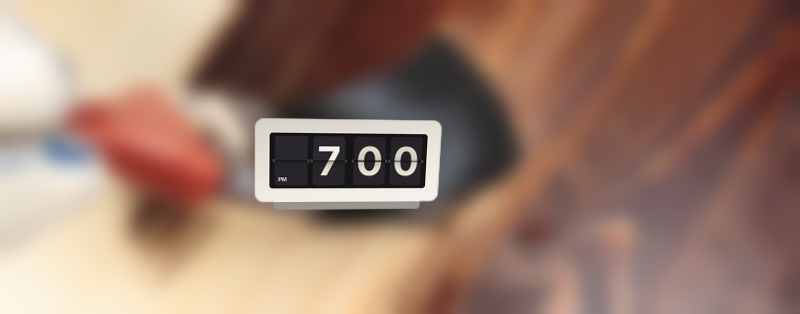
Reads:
7,00
